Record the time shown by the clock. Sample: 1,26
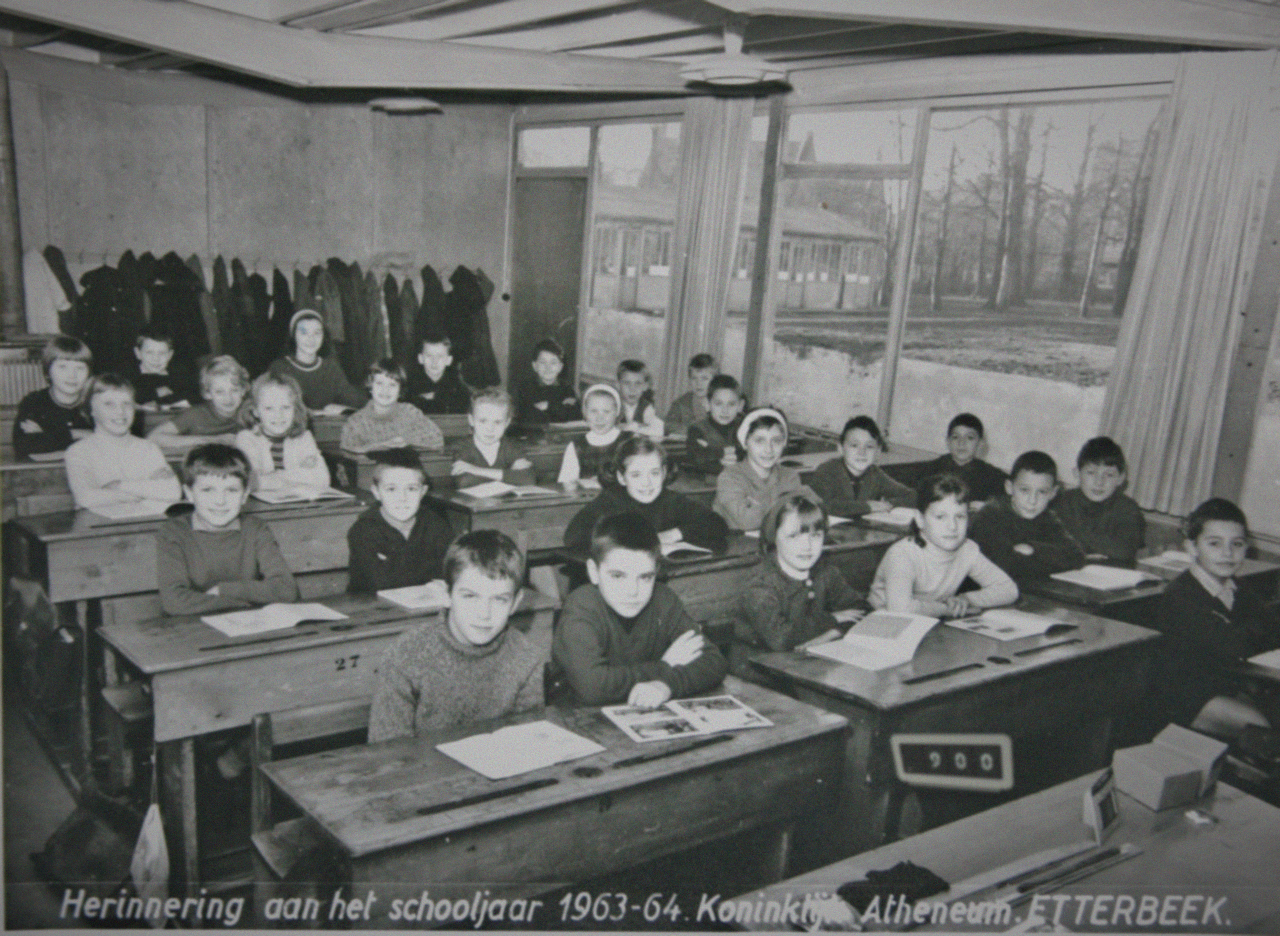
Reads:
9,00
